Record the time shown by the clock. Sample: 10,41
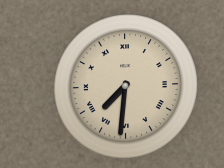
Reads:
7,31
